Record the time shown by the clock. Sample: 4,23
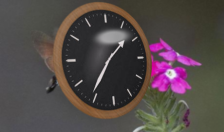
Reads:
1,36
